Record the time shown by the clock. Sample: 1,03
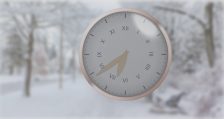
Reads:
6,39
